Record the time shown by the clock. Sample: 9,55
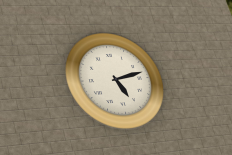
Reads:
5,13
